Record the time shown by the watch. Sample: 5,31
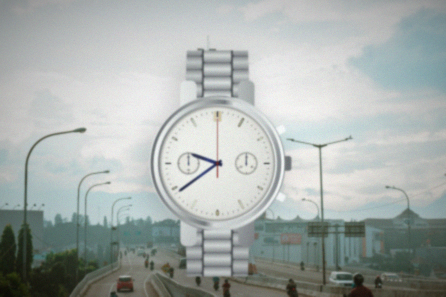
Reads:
9,39
